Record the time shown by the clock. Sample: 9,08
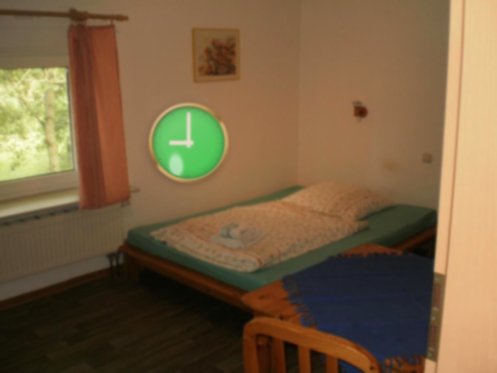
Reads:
9,00
